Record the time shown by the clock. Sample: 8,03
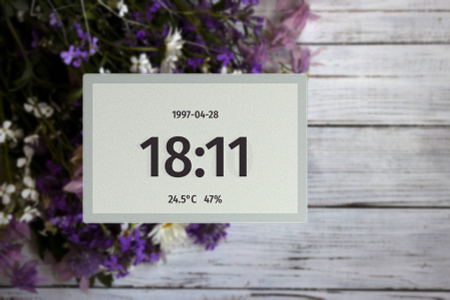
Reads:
18,11
